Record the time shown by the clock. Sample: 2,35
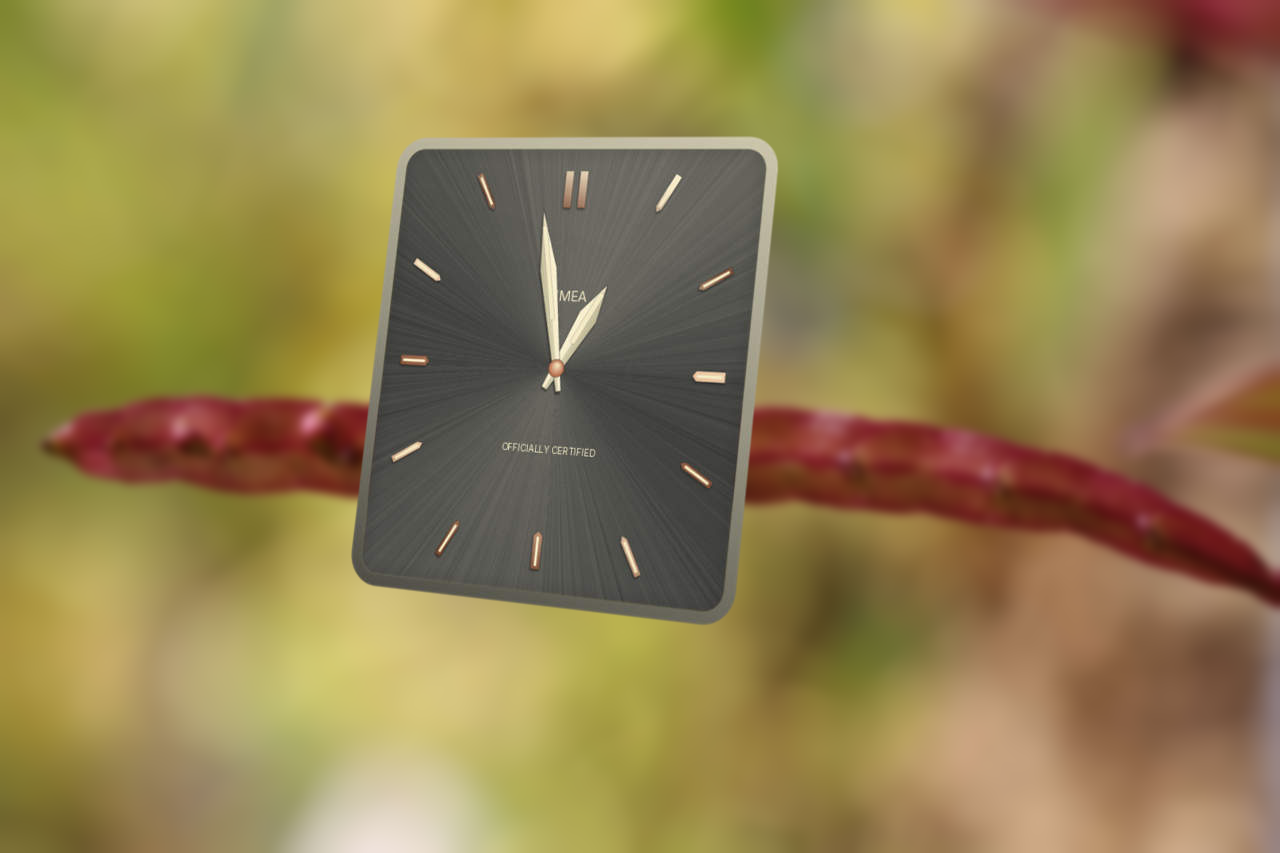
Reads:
12,58
